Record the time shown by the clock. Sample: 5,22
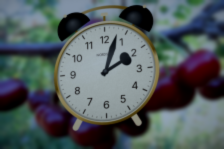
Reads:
2,03
